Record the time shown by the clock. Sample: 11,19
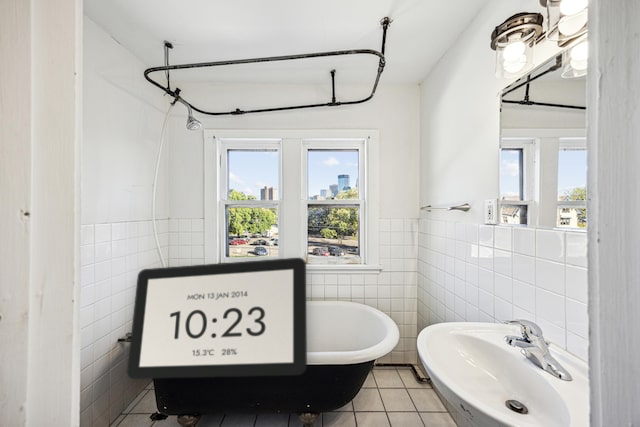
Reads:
10,23
